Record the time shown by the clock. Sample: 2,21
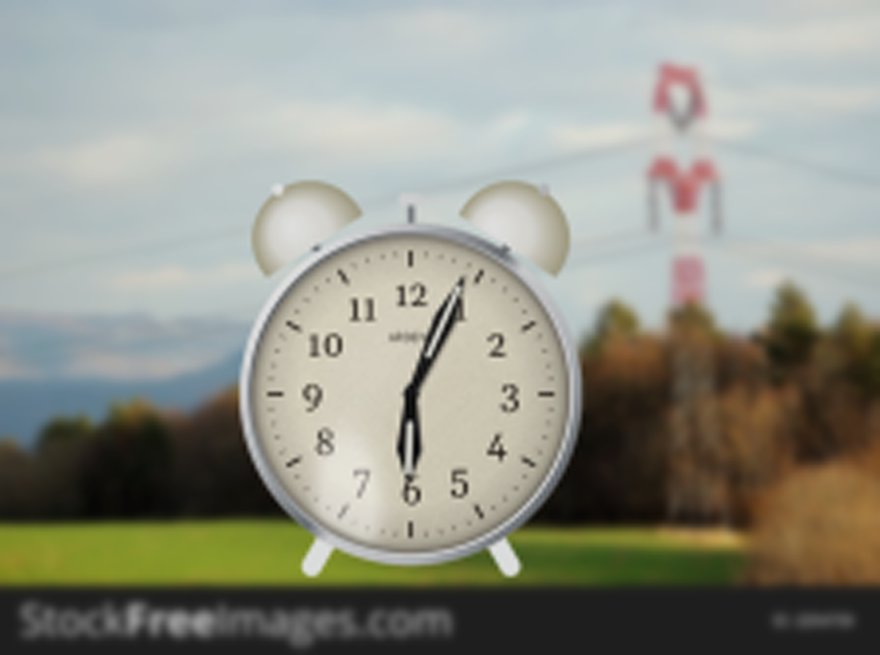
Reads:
6,04
